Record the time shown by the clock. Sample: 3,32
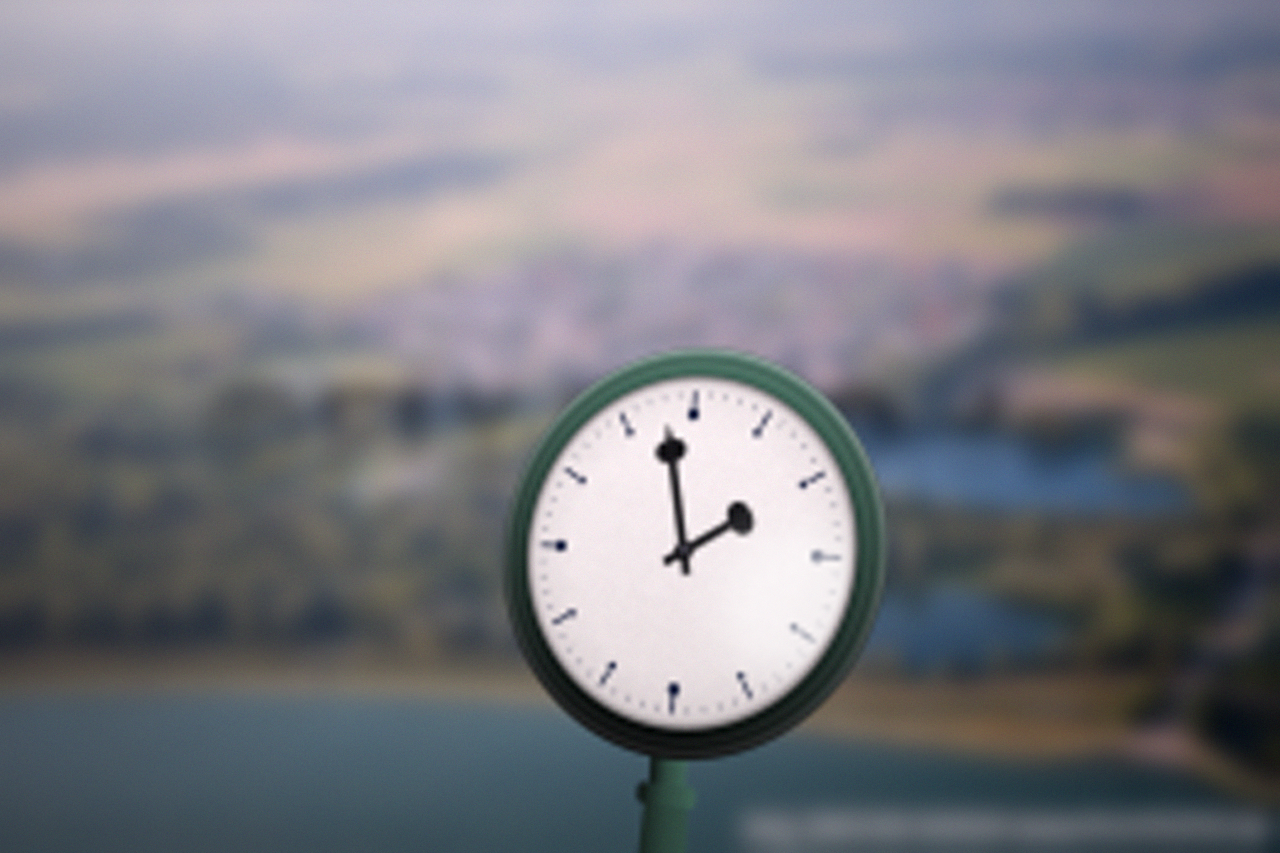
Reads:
1,58
